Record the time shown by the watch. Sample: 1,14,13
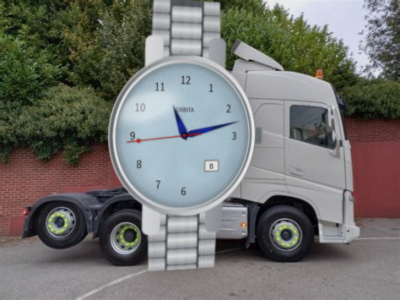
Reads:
11,12,44
